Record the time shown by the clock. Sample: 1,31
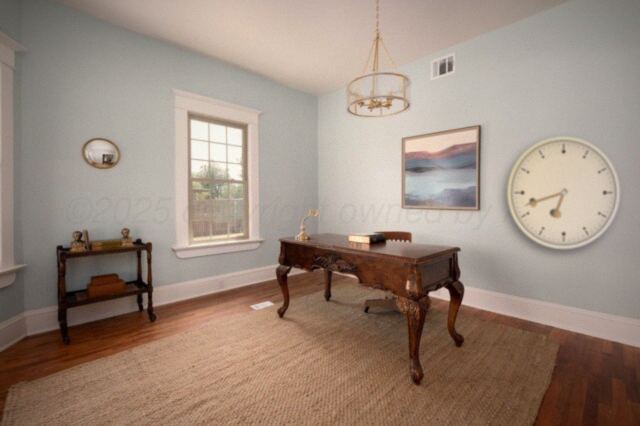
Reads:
6,42
